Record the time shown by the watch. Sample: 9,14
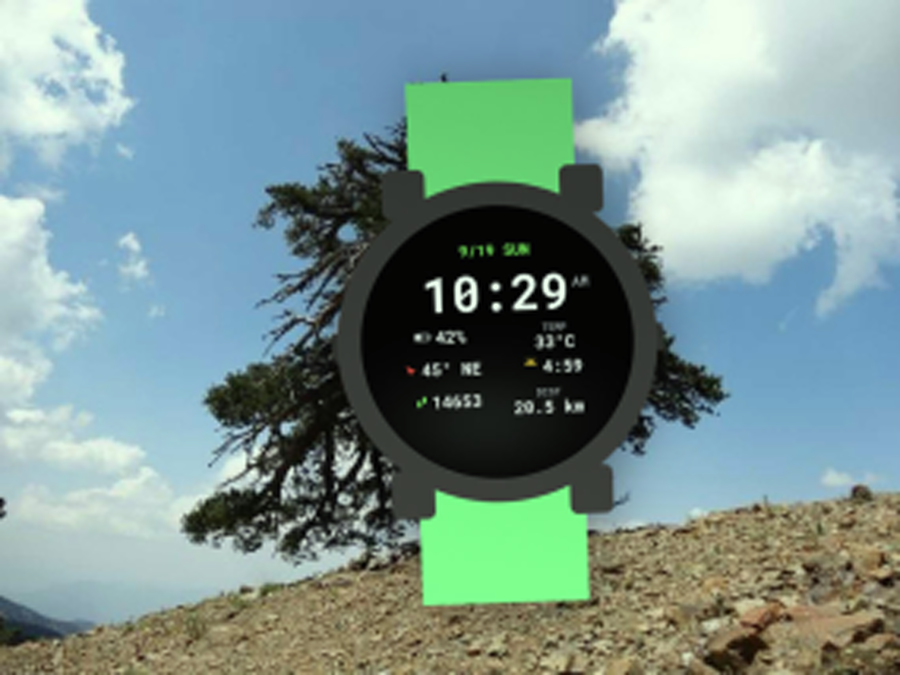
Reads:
10,29
